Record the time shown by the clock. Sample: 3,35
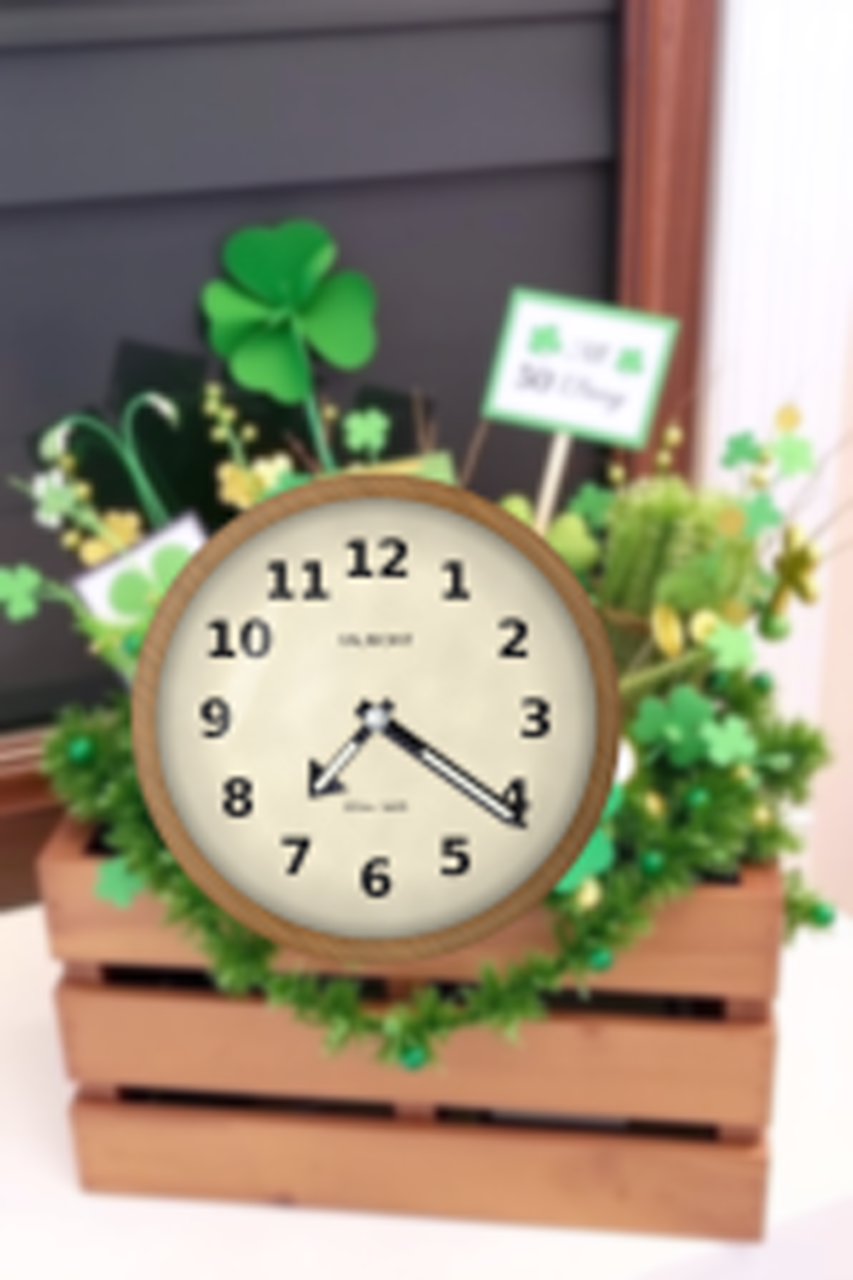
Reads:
7,21
